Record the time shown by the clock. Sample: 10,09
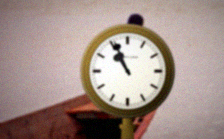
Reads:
10,56
